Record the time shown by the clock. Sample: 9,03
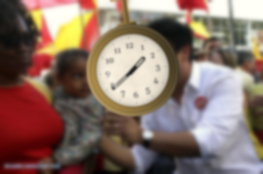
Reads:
1,39
